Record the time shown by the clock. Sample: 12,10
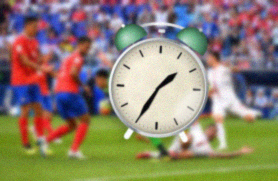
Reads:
1,35
